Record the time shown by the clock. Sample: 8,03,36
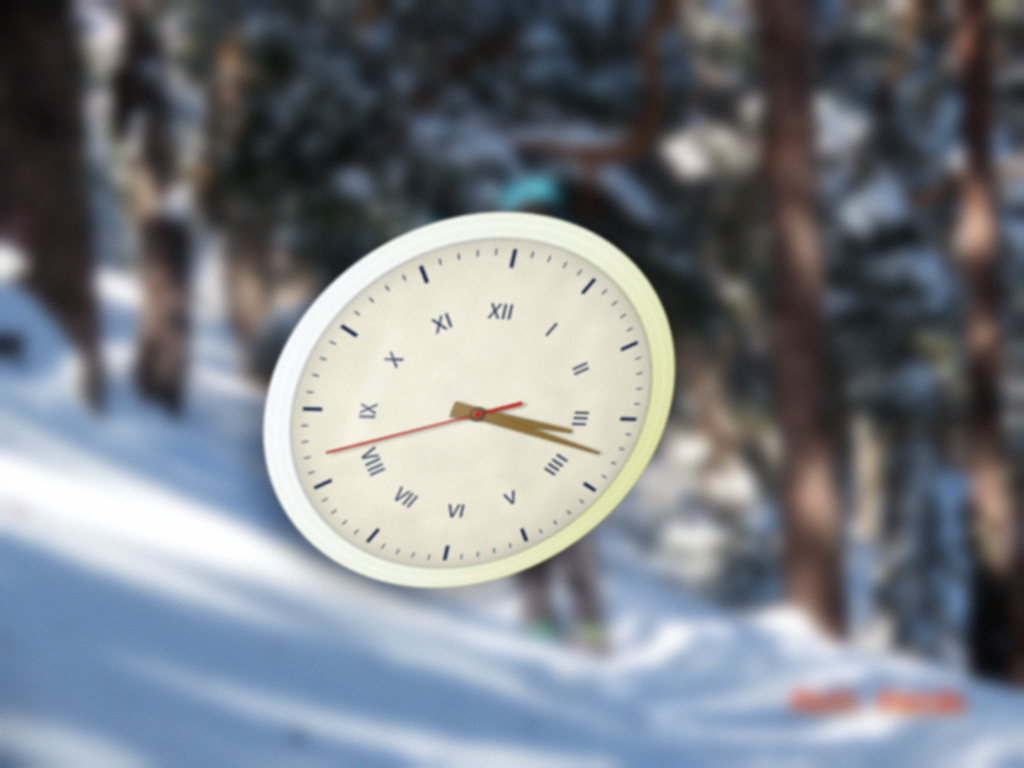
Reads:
3,17,42
